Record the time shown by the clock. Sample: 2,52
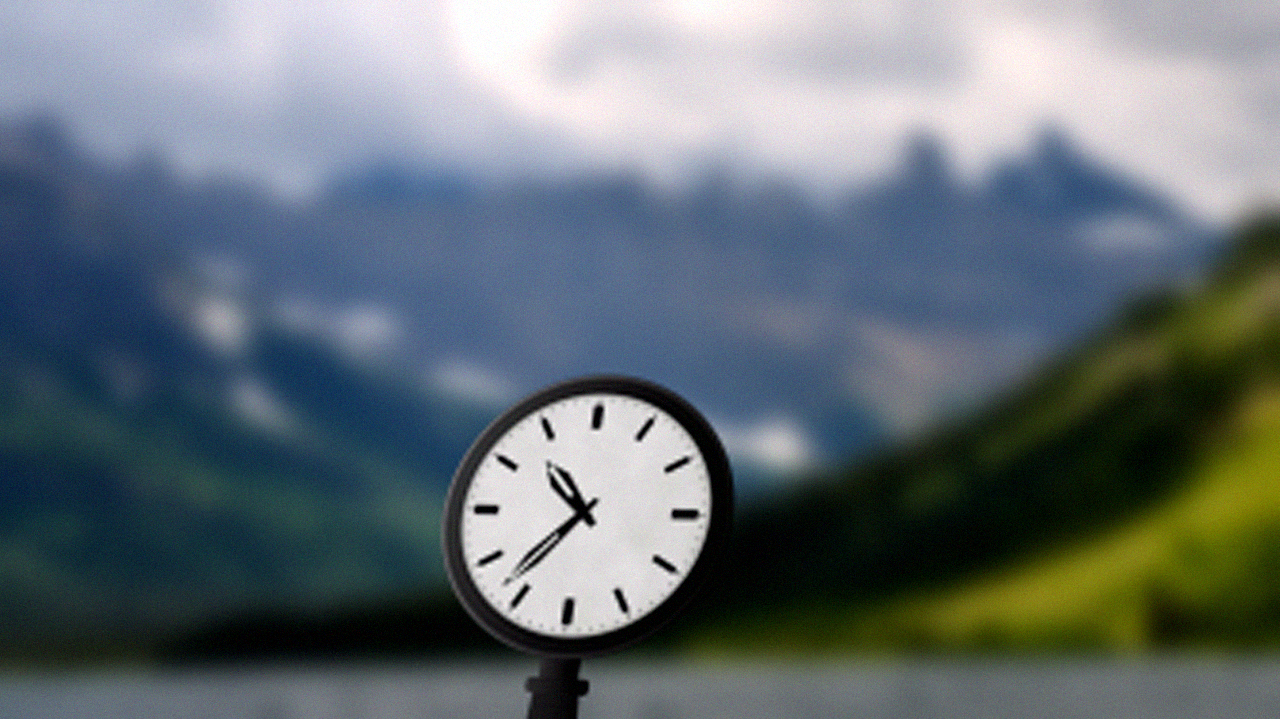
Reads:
10,37
